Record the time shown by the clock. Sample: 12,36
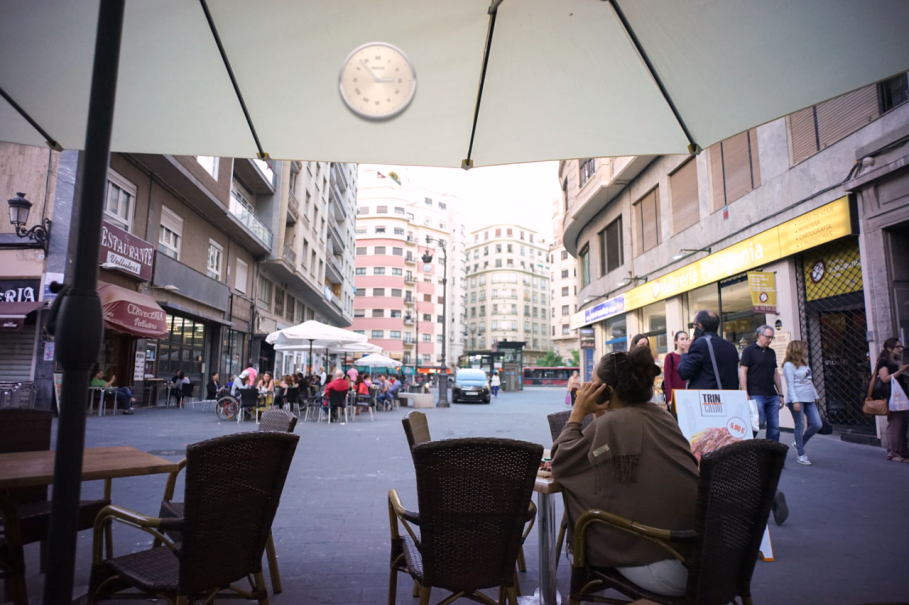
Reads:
2,53
